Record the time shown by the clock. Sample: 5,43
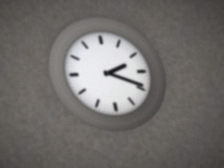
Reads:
2,19
